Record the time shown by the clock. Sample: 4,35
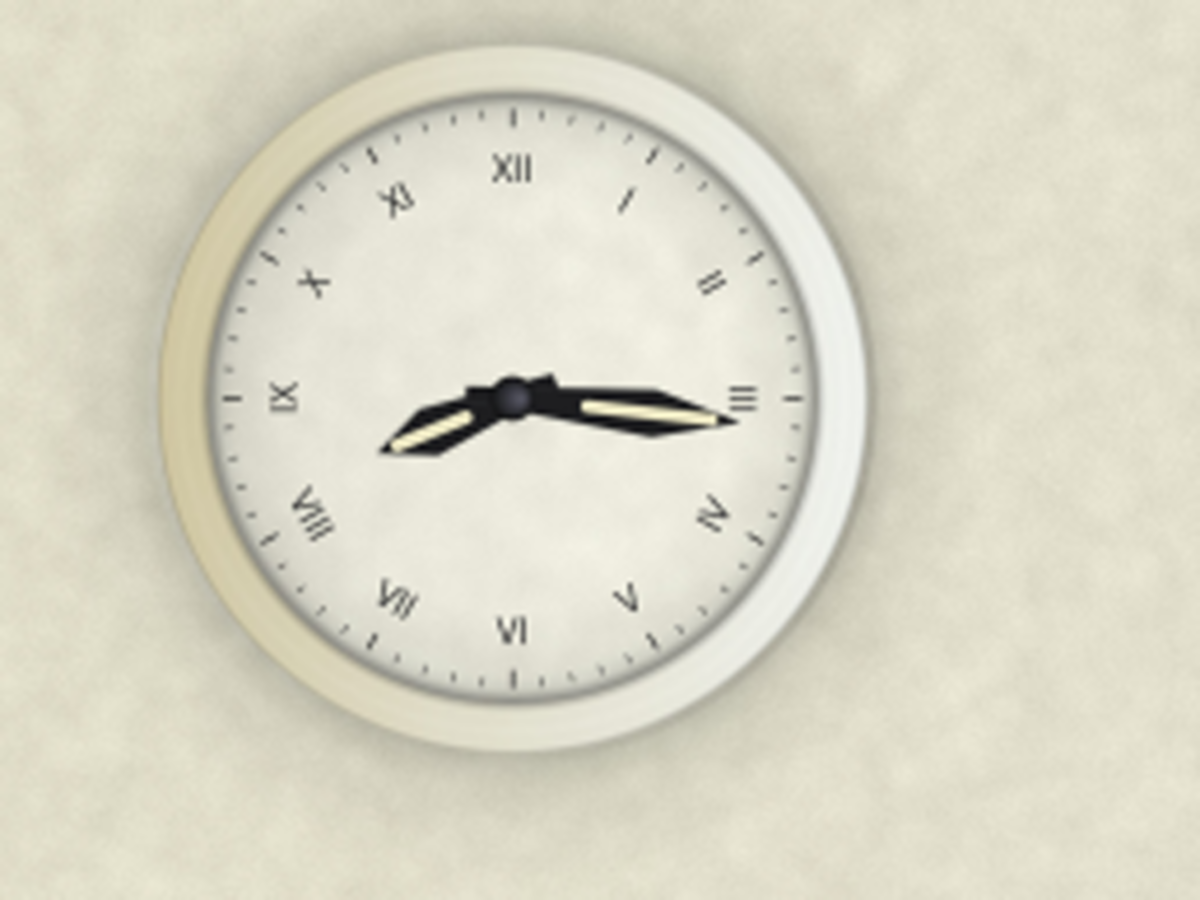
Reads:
8,16
